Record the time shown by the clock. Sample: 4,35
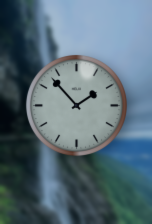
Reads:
1,53
